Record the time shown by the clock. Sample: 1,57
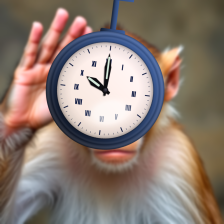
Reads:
10,00
